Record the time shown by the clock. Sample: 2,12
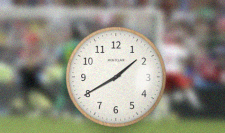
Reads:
1,40
